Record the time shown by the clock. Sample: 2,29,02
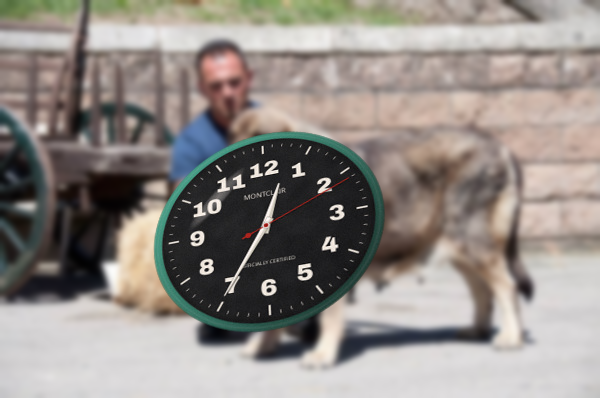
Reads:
12,35,11
